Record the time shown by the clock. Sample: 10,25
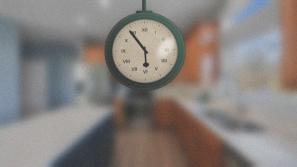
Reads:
5,54
